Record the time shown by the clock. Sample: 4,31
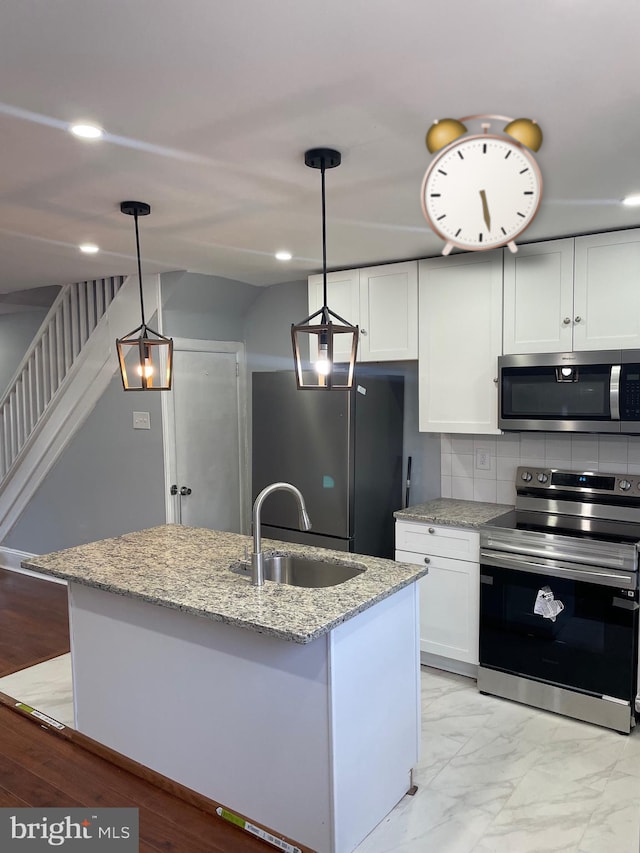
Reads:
5,28
